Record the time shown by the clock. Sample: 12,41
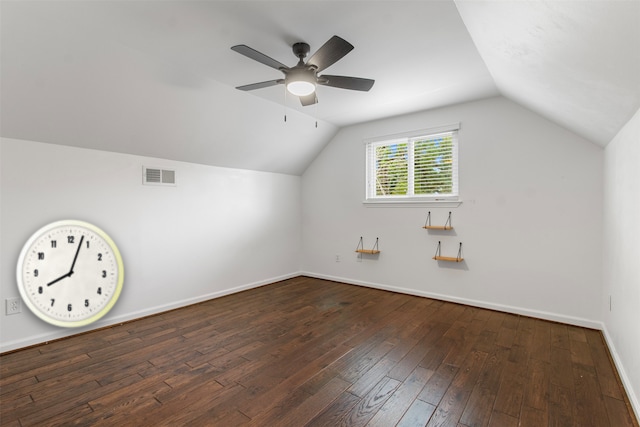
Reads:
8,03
